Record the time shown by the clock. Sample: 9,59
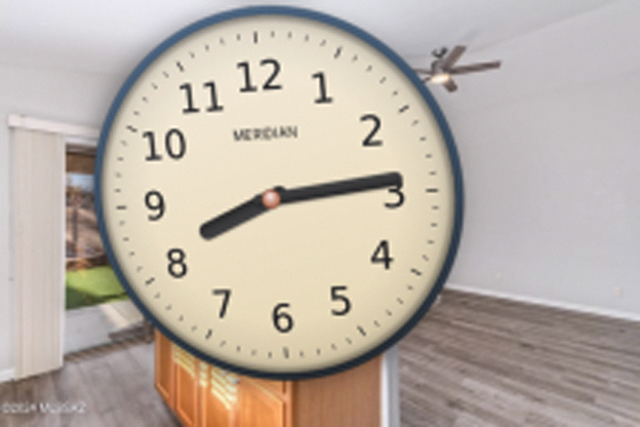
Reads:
8,14
